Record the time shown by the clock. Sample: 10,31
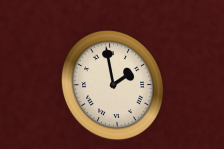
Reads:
1,59
